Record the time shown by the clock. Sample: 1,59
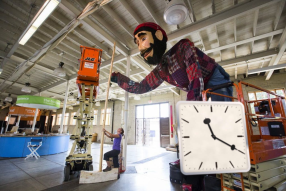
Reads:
11,20
